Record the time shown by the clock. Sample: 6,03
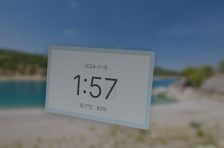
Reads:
1,57
